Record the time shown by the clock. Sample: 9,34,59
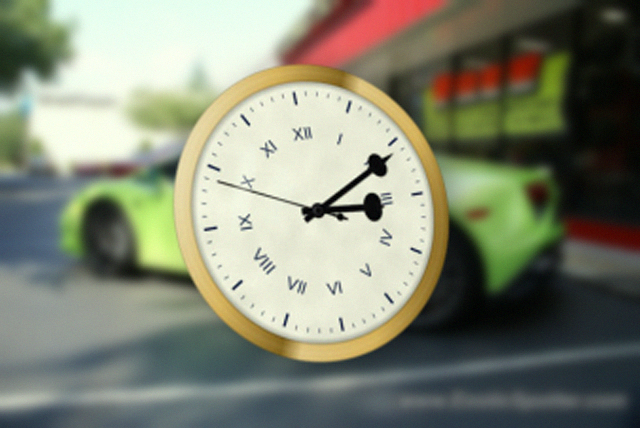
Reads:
3,10,49
